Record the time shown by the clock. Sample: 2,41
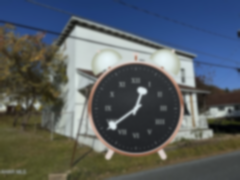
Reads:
12,39
